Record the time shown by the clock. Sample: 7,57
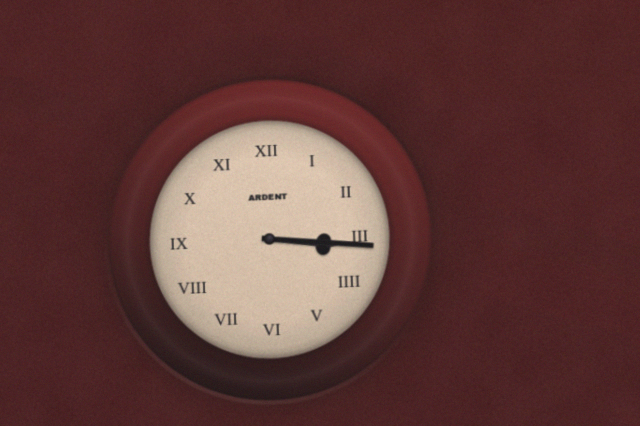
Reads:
3,16
